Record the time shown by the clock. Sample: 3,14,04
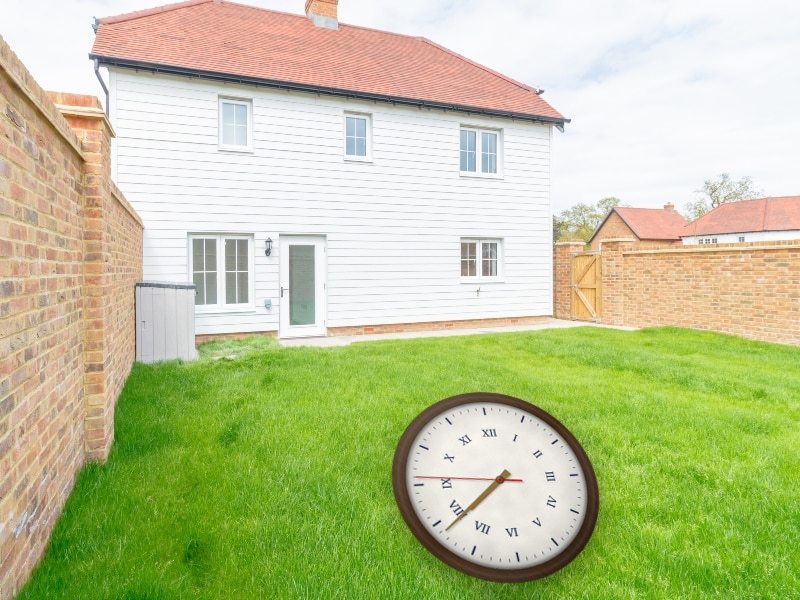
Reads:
7,38,46
